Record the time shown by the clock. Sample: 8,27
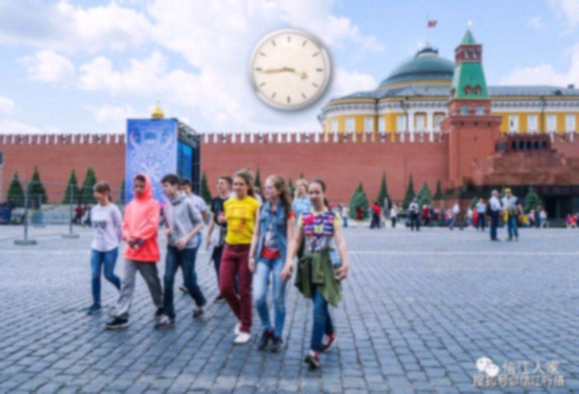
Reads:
3,44
